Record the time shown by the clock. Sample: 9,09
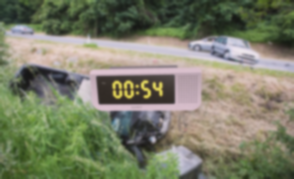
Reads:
0,54
